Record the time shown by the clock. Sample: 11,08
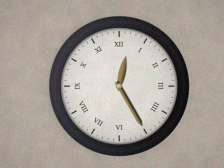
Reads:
12,25
